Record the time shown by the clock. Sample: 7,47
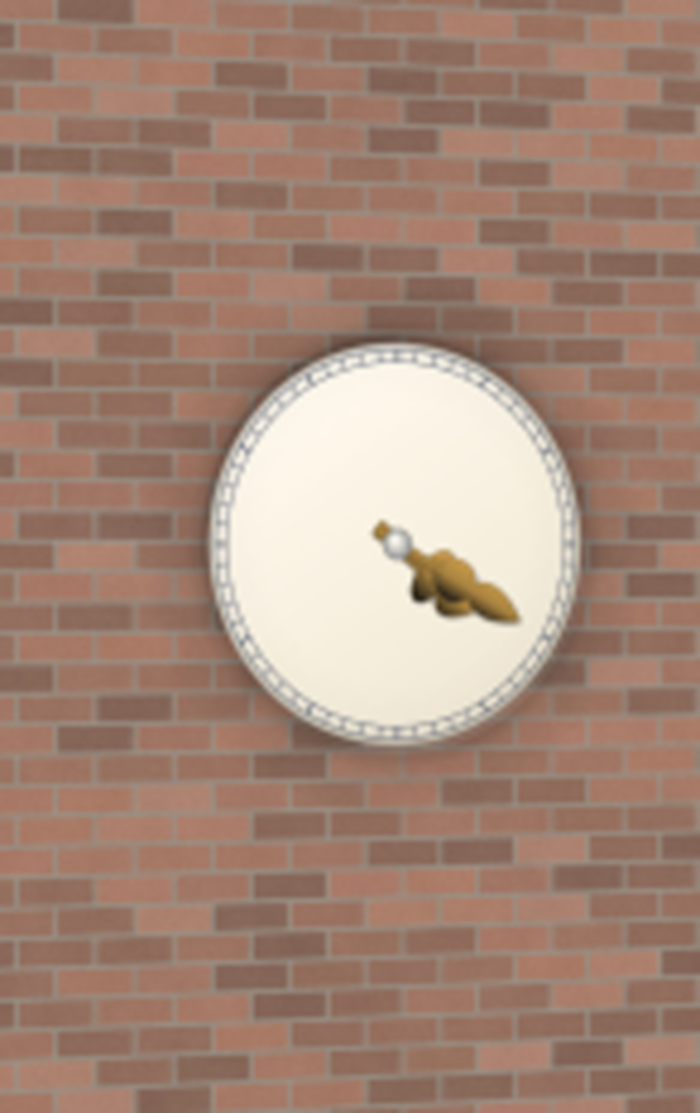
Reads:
4,20
